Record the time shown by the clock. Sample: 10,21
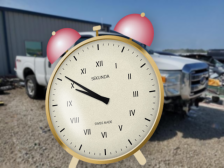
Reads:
9,51
